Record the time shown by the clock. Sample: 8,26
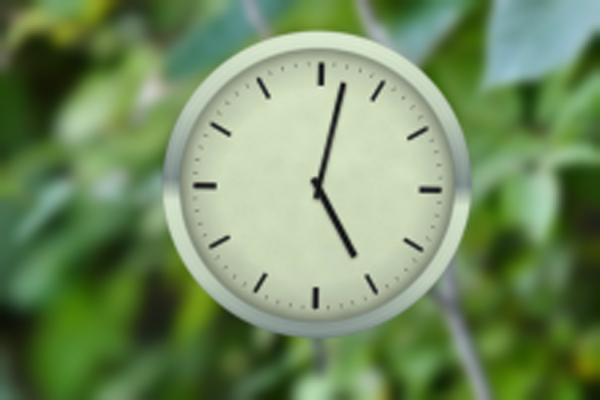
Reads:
5,02
